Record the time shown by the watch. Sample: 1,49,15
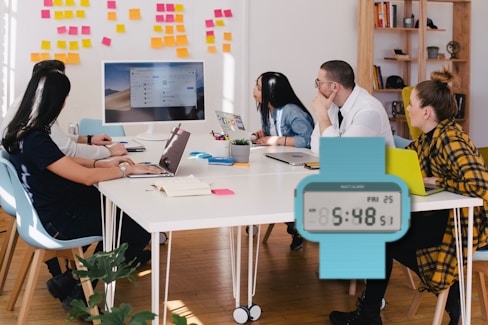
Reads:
5,48,51
